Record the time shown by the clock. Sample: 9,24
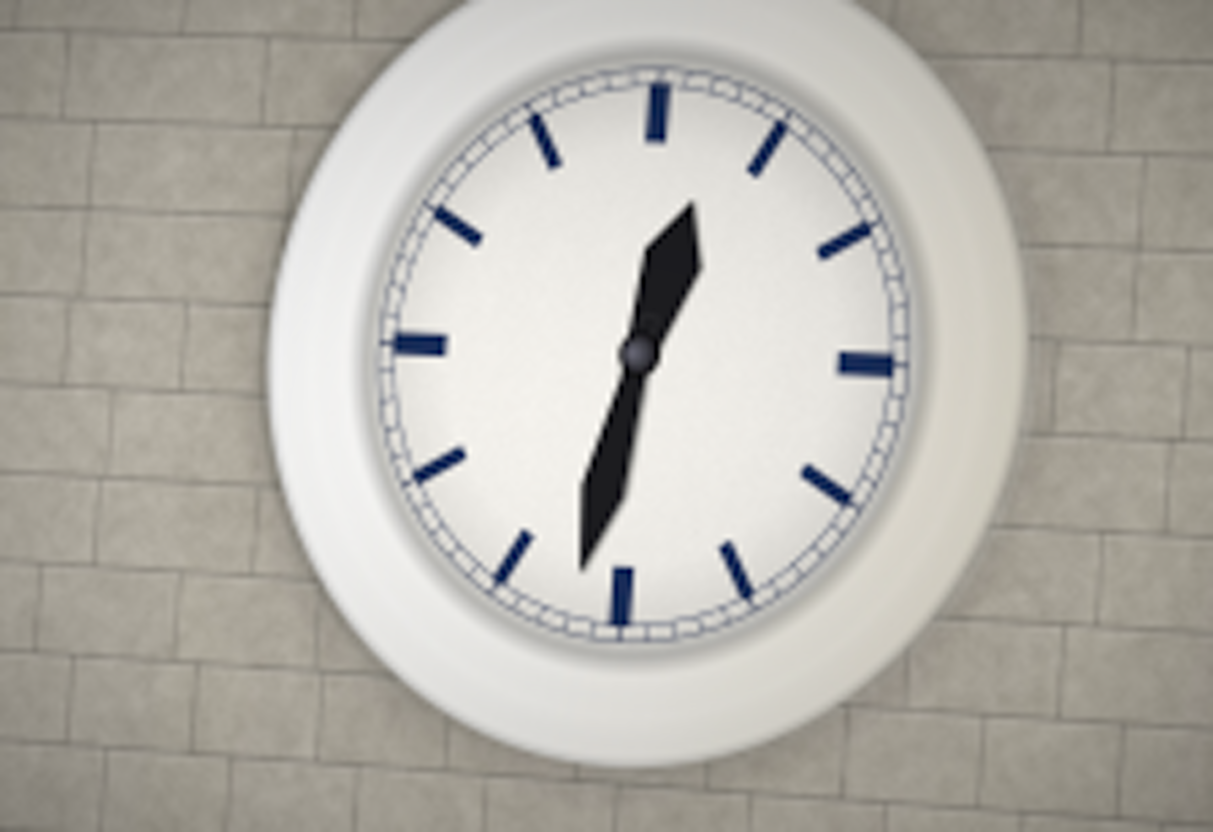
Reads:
12,32
